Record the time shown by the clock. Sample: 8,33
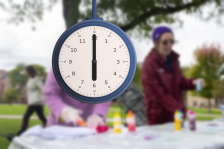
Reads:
6,00
